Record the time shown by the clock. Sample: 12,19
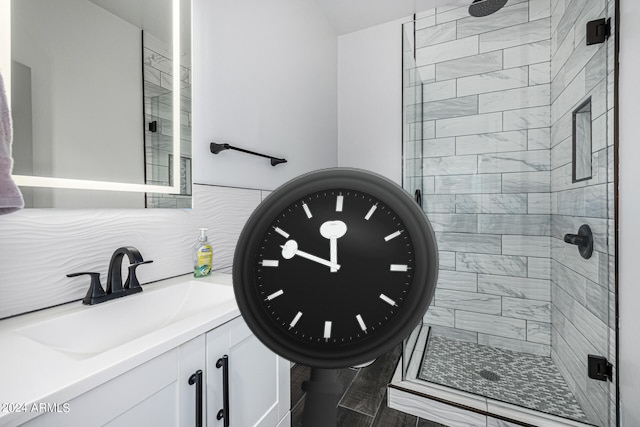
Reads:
11,48
